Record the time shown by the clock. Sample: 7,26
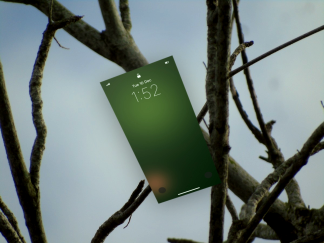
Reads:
1,52
